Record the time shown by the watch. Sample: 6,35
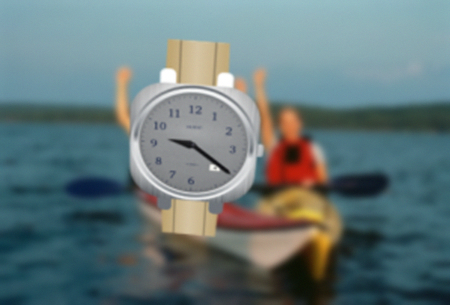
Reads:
9,21
